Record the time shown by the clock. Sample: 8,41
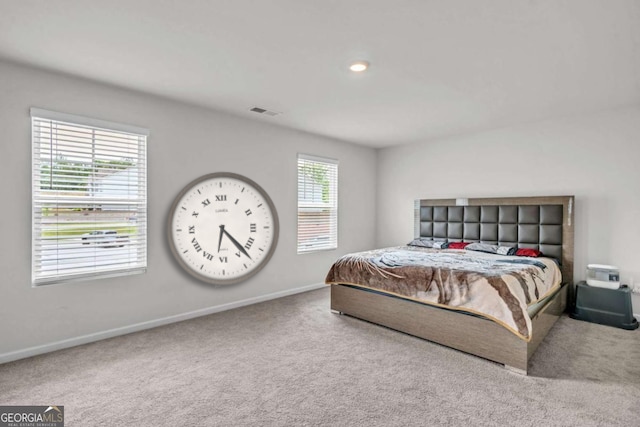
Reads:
6,23
